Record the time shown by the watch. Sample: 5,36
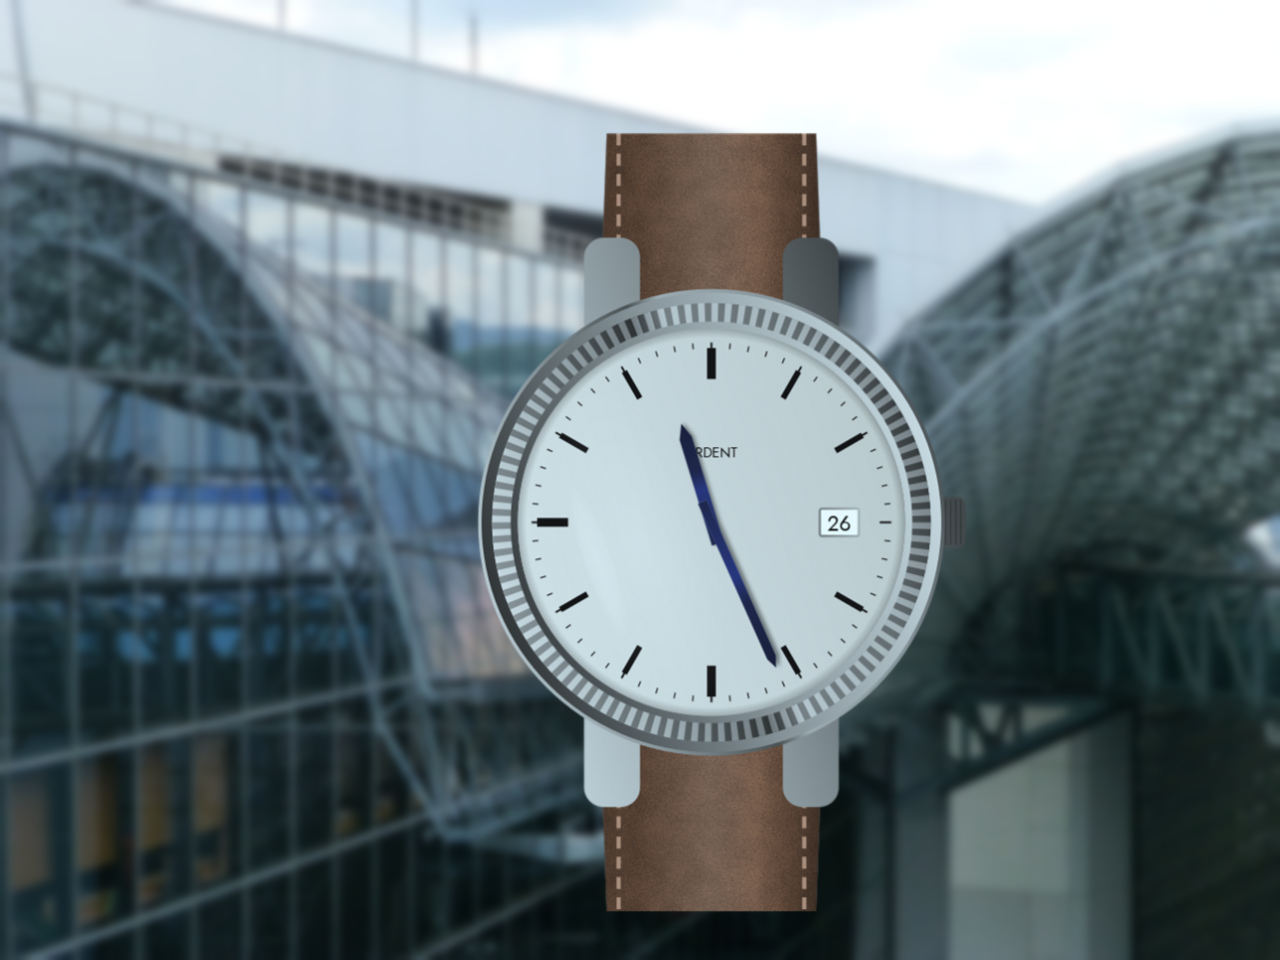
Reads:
11,26
